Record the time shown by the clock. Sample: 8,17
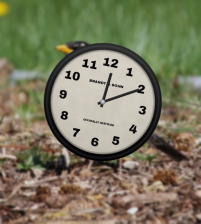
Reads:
12,10
